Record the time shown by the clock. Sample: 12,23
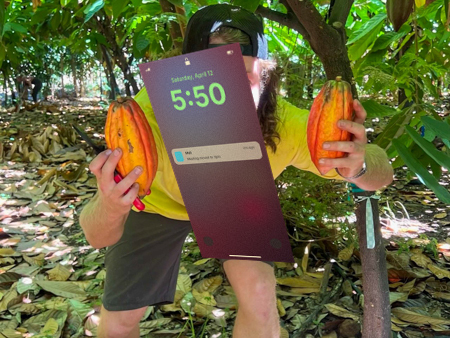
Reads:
5,50
